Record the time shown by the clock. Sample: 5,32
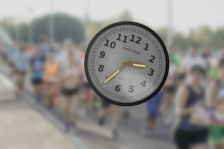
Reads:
2,35
